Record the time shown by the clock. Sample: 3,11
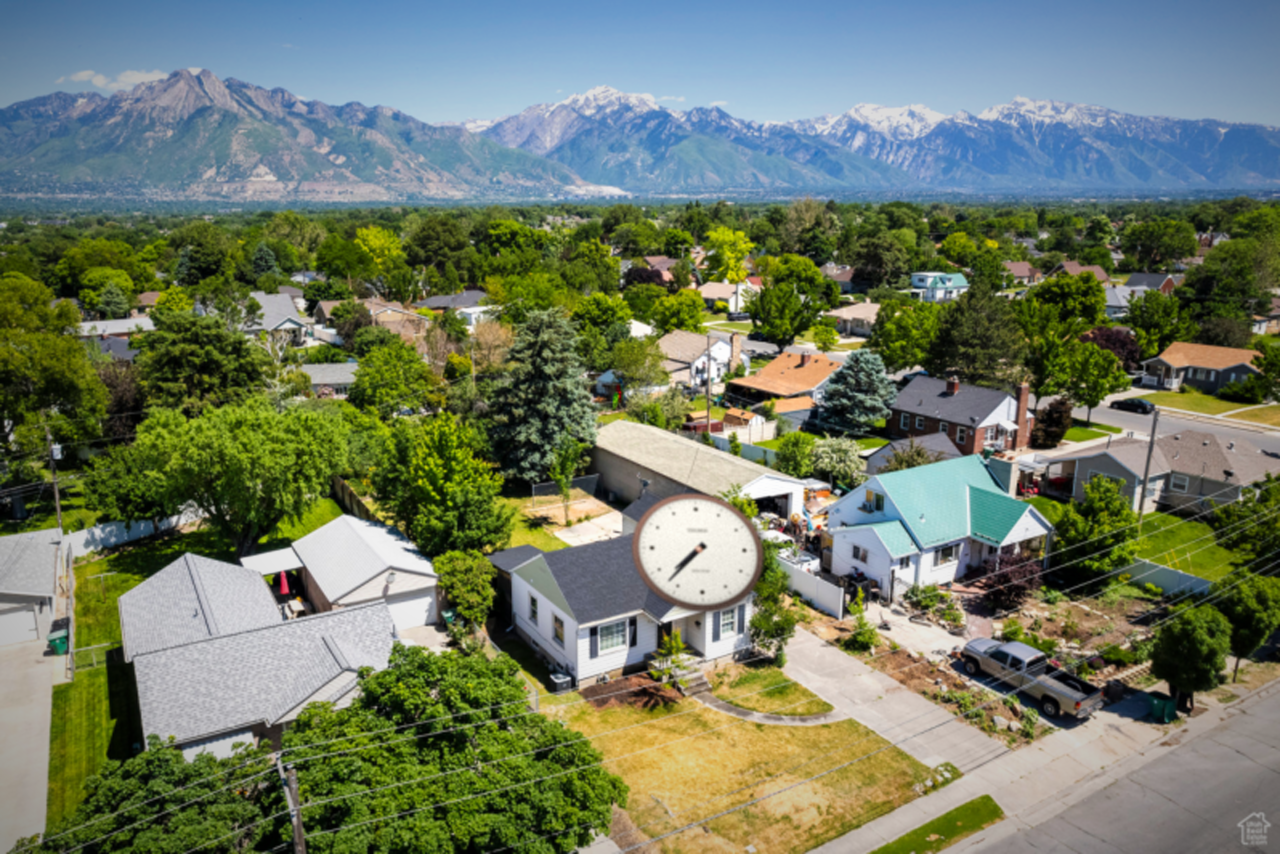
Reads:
7,37
